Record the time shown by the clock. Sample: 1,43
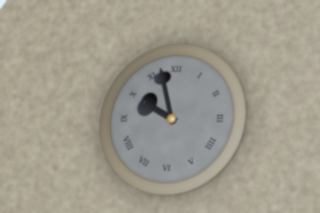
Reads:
9,57
